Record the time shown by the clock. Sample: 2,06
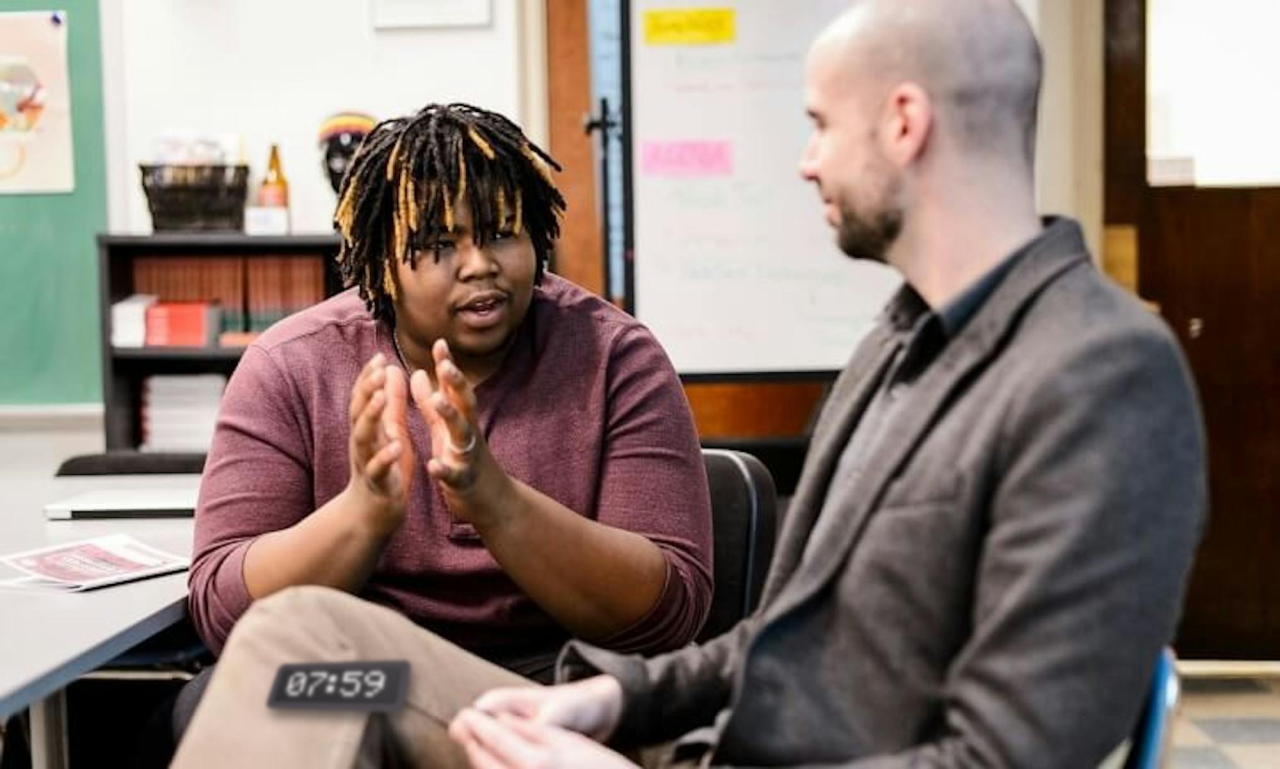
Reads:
7,59
